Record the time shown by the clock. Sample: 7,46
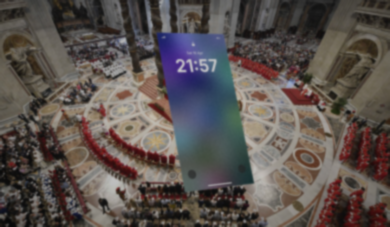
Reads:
21,57
